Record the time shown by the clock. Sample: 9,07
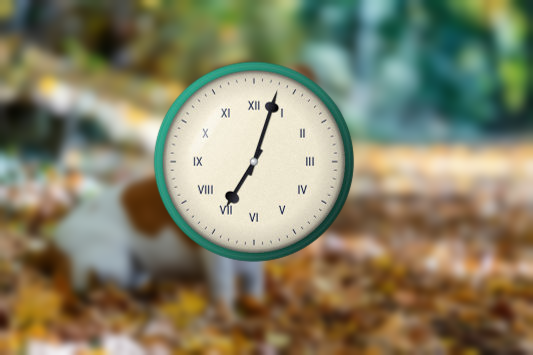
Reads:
7,03
